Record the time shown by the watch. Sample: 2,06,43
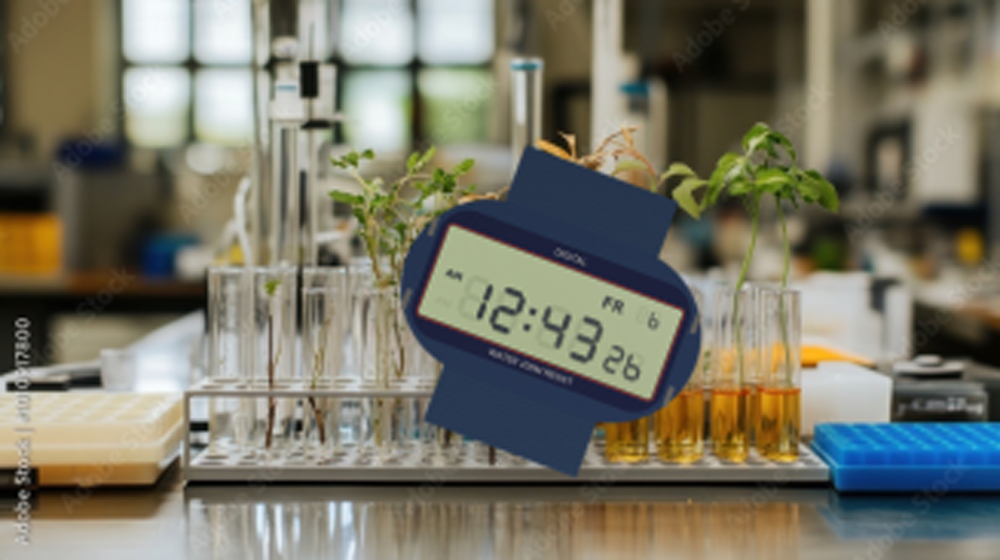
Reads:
12,43,26
